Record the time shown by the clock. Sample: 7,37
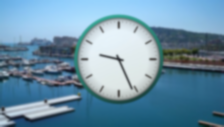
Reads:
9,26
